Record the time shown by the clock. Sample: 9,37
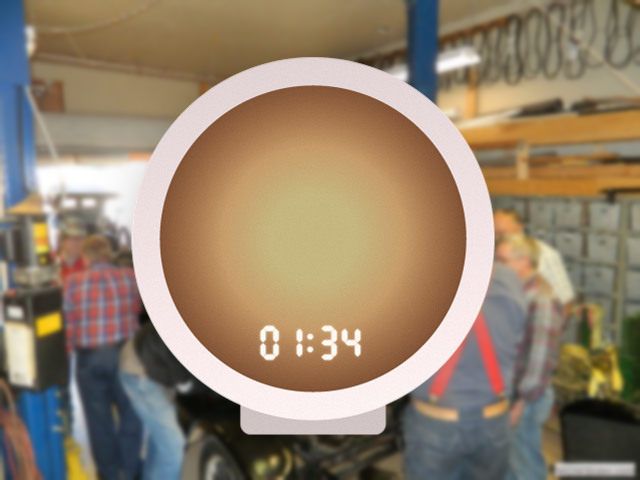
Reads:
1,34
